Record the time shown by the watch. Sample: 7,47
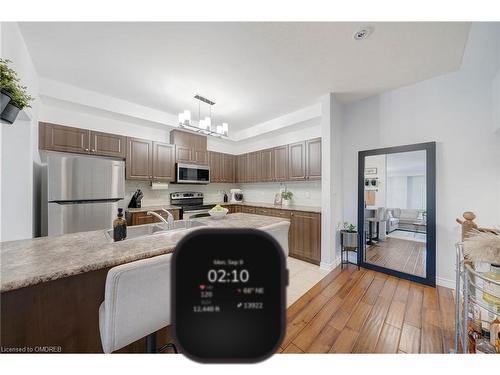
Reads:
2,10
